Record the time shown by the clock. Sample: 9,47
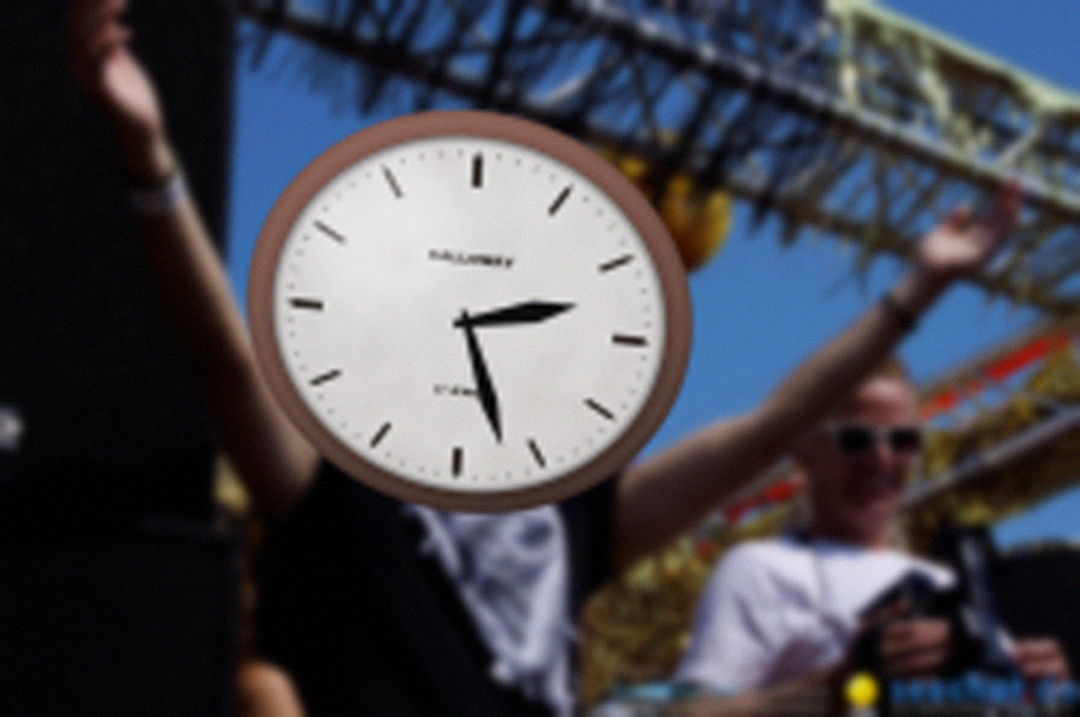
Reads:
2,27
